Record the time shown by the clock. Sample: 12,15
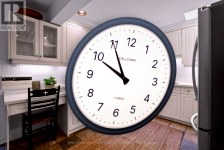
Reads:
9,55
